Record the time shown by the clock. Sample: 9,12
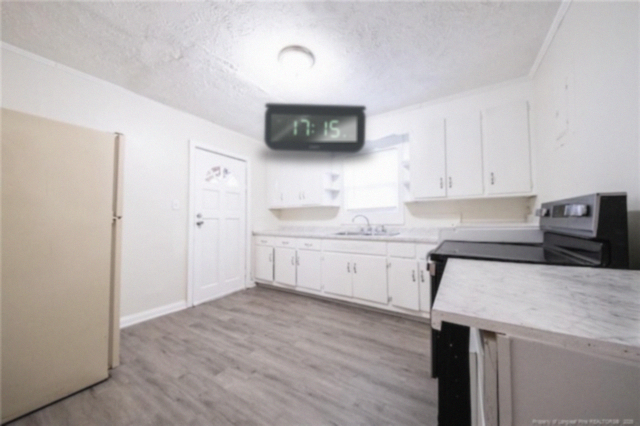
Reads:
17,15
